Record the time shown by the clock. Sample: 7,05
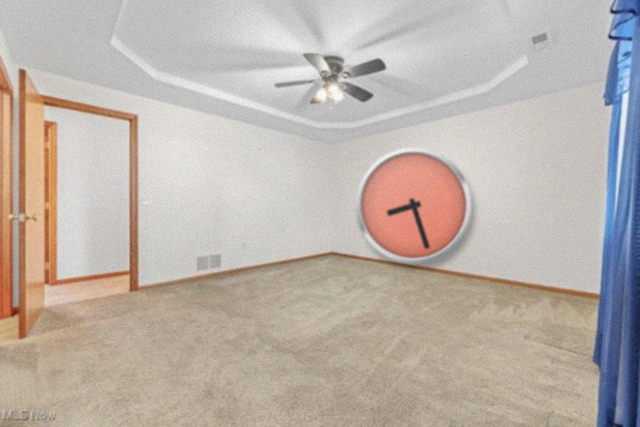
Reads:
8,27
